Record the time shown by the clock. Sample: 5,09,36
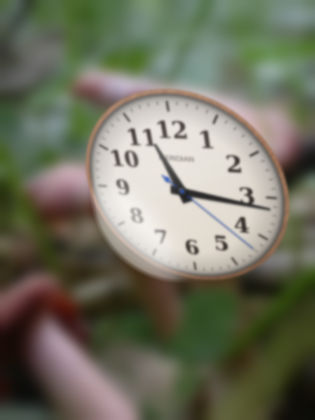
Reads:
11,16,22
